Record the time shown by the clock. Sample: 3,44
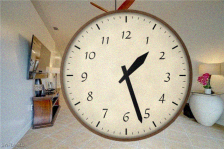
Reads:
1,27
